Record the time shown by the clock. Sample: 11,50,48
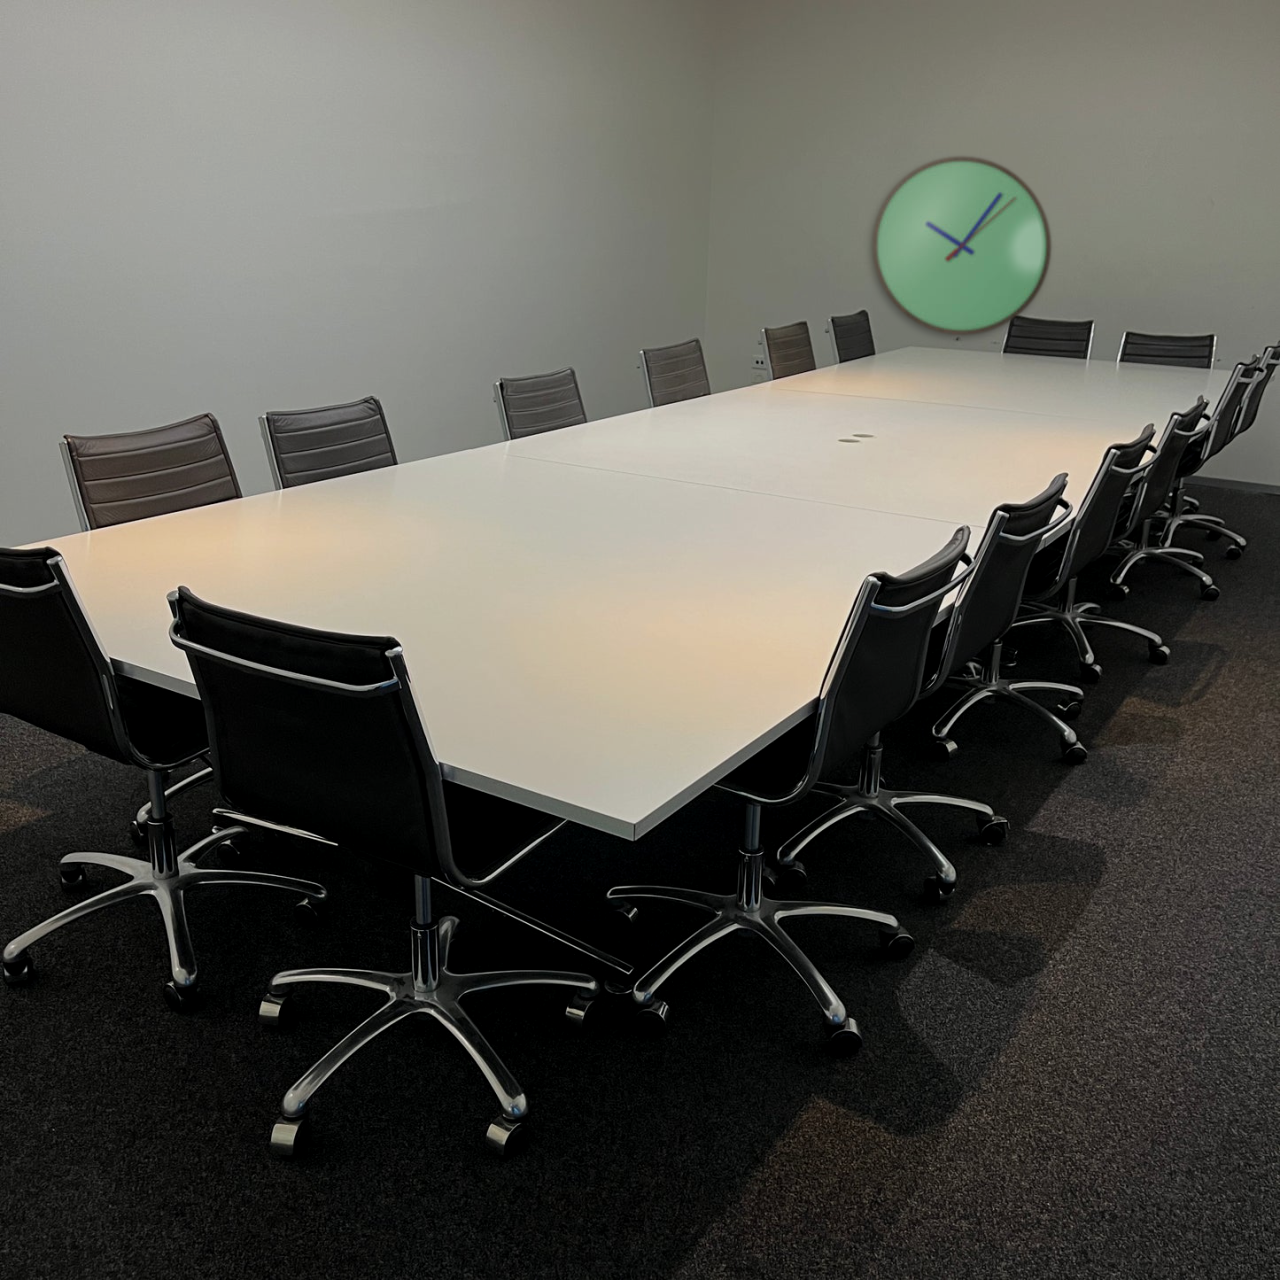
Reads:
10,06,08
